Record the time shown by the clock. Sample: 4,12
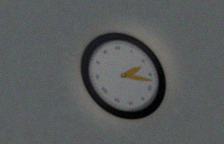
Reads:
2,17
